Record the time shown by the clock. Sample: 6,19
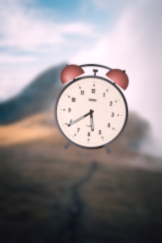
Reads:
5,39
